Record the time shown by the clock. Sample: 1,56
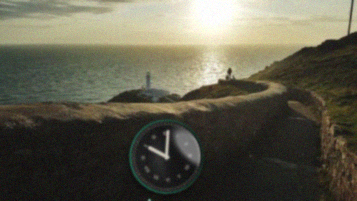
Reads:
10,01
